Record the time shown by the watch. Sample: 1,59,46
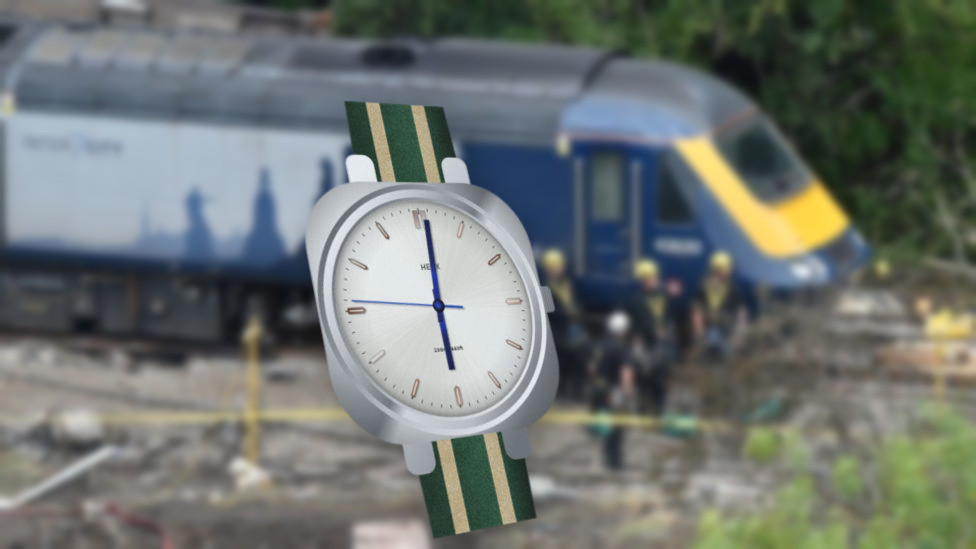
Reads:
6,00,46
